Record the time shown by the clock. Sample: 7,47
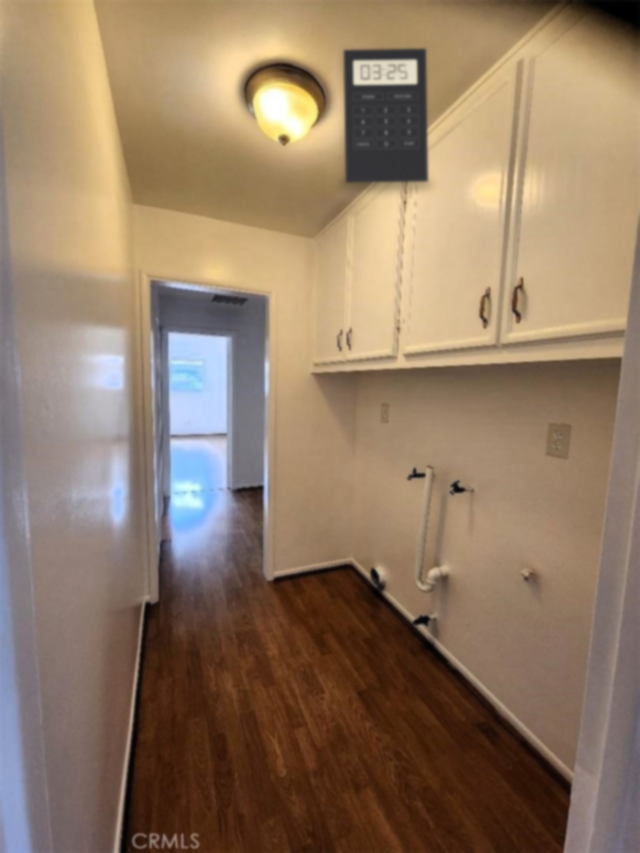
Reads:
3,25
